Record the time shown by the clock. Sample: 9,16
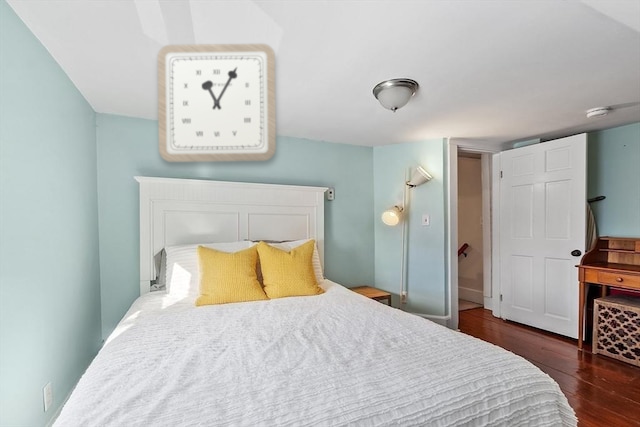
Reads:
11,05
